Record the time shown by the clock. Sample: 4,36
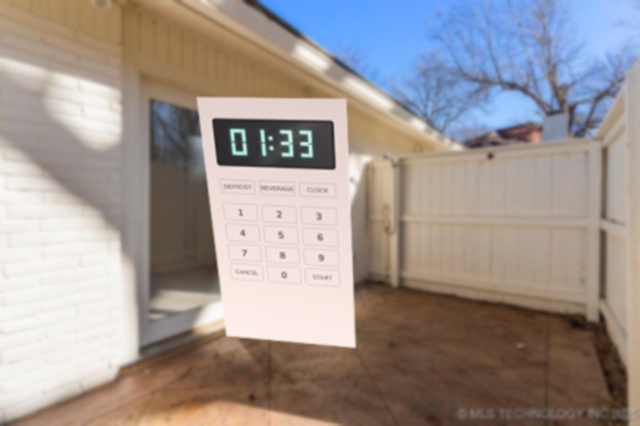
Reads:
1,33
